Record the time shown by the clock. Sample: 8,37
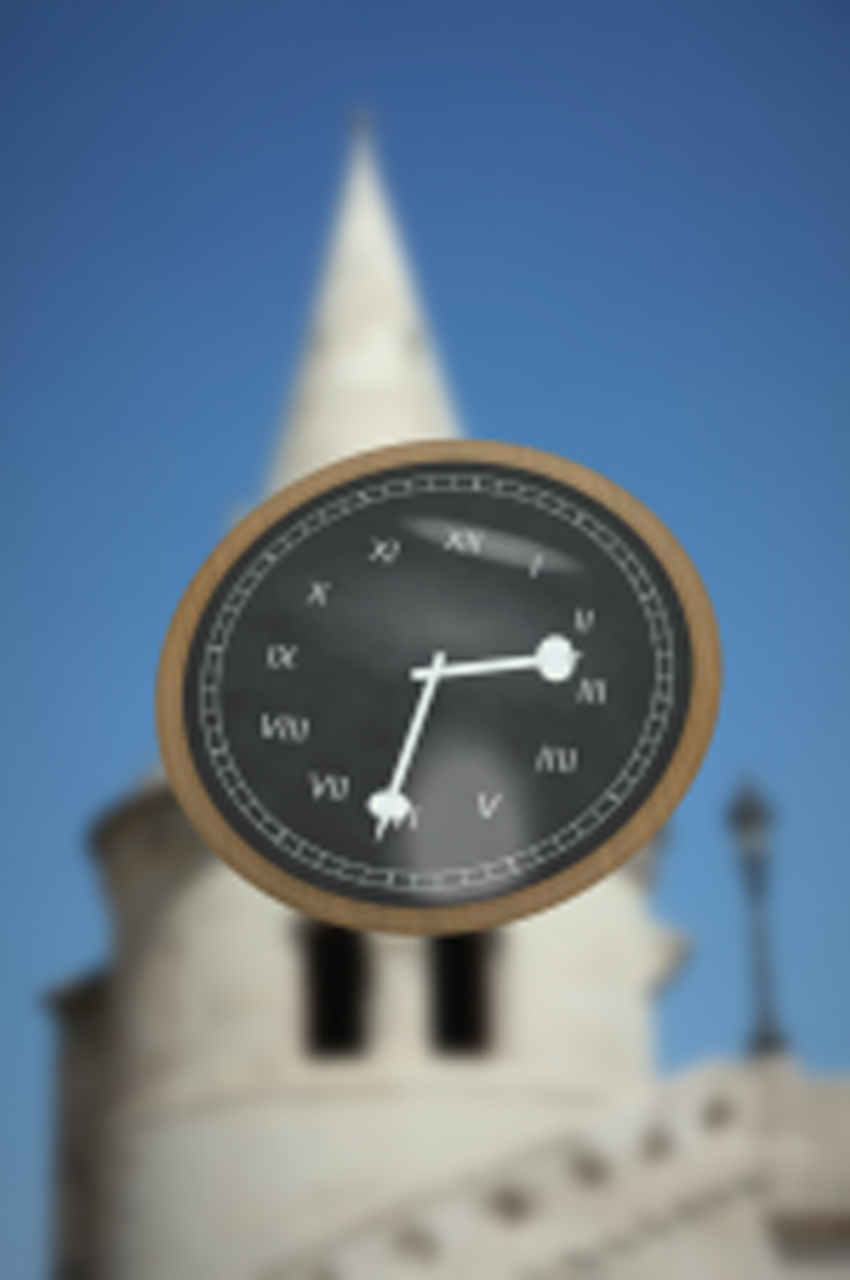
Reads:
2,31
